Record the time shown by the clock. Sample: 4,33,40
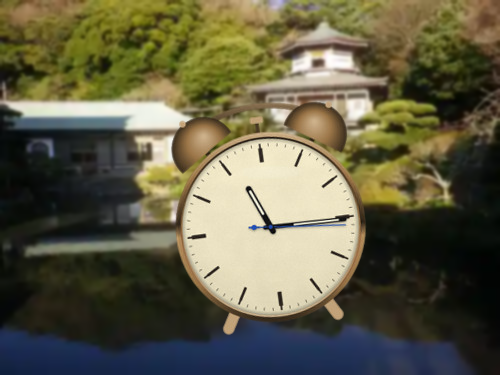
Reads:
11,15,16
